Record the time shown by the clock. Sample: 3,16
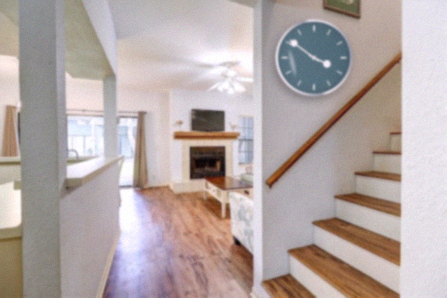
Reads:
3,51
